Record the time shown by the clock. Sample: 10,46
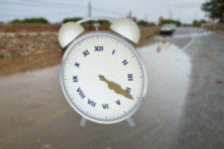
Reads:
4,21
